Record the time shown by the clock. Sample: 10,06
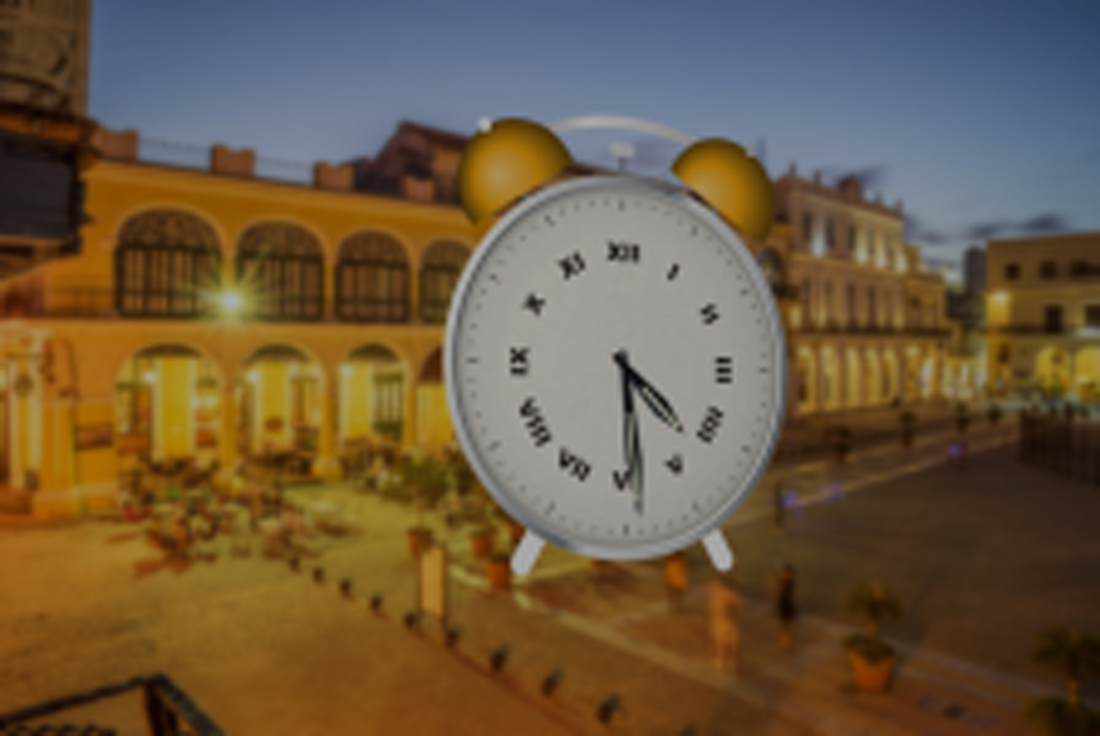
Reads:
4,29
